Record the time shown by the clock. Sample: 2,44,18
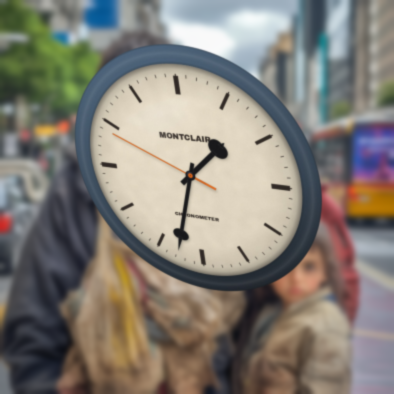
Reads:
1,32,49
